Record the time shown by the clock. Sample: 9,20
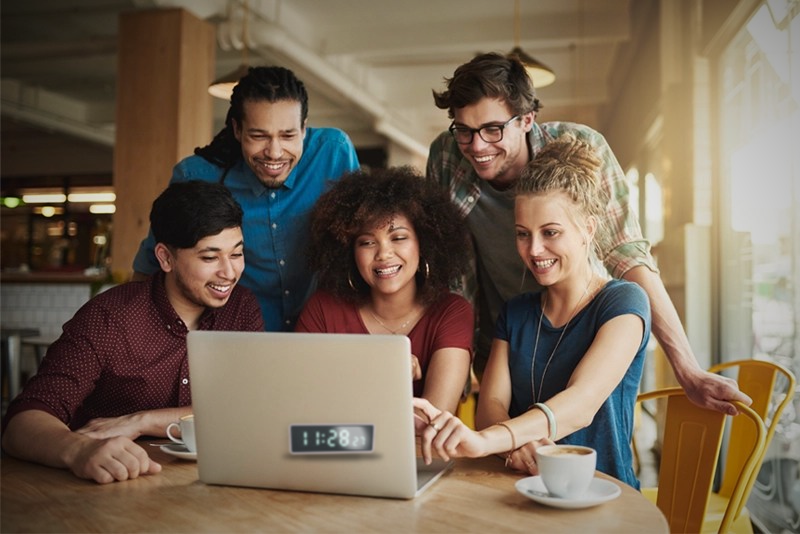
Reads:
11,28
